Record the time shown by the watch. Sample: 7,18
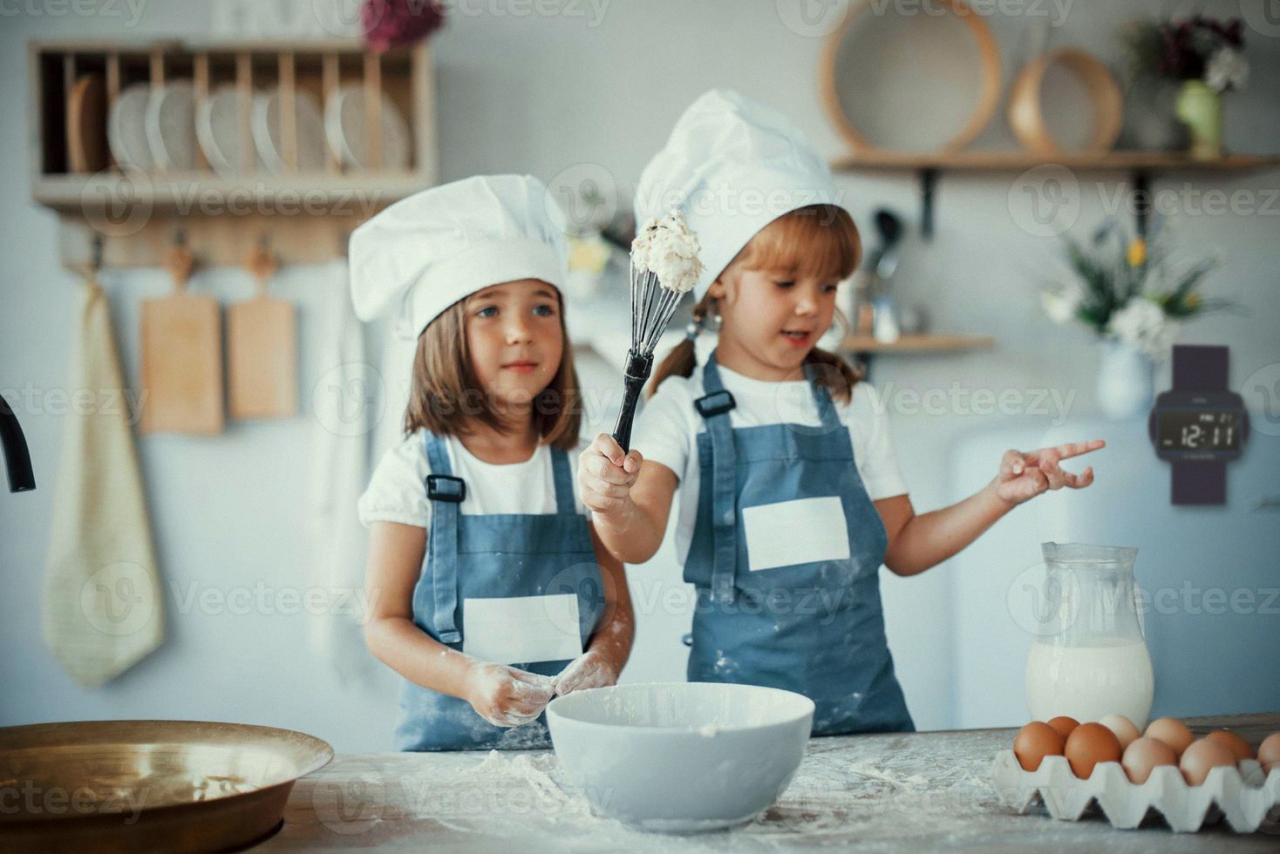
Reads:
12,11
